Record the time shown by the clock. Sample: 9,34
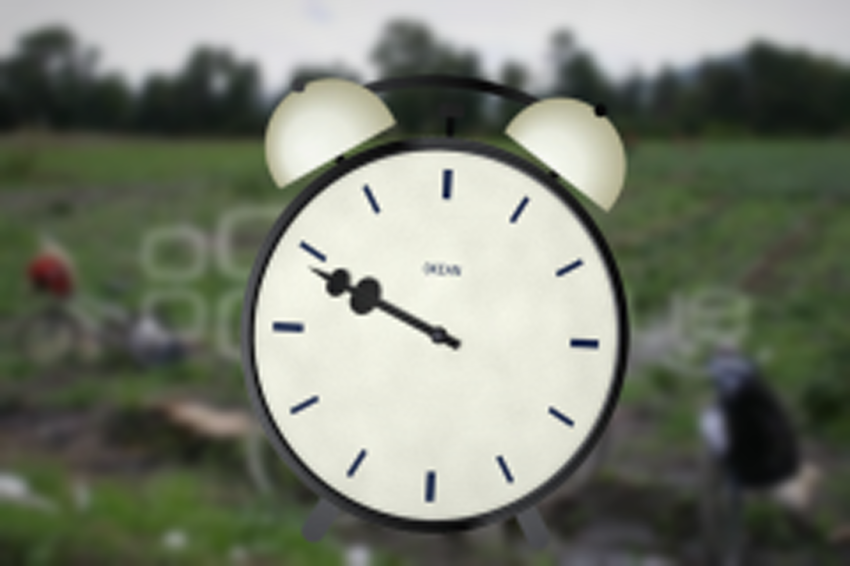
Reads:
9,49
